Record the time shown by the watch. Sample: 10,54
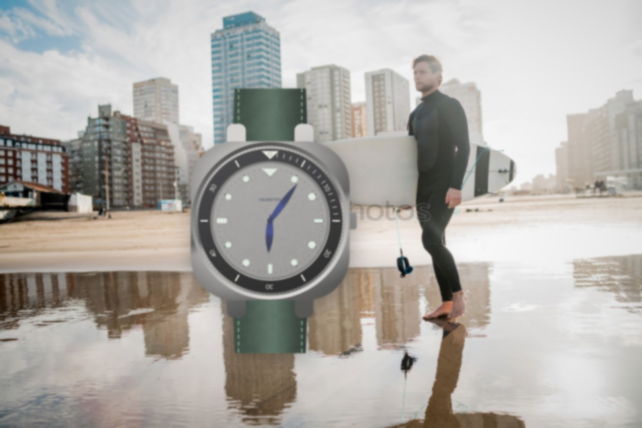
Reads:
6,06
